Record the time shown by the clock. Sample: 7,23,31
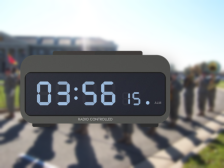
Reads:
3,56,15
